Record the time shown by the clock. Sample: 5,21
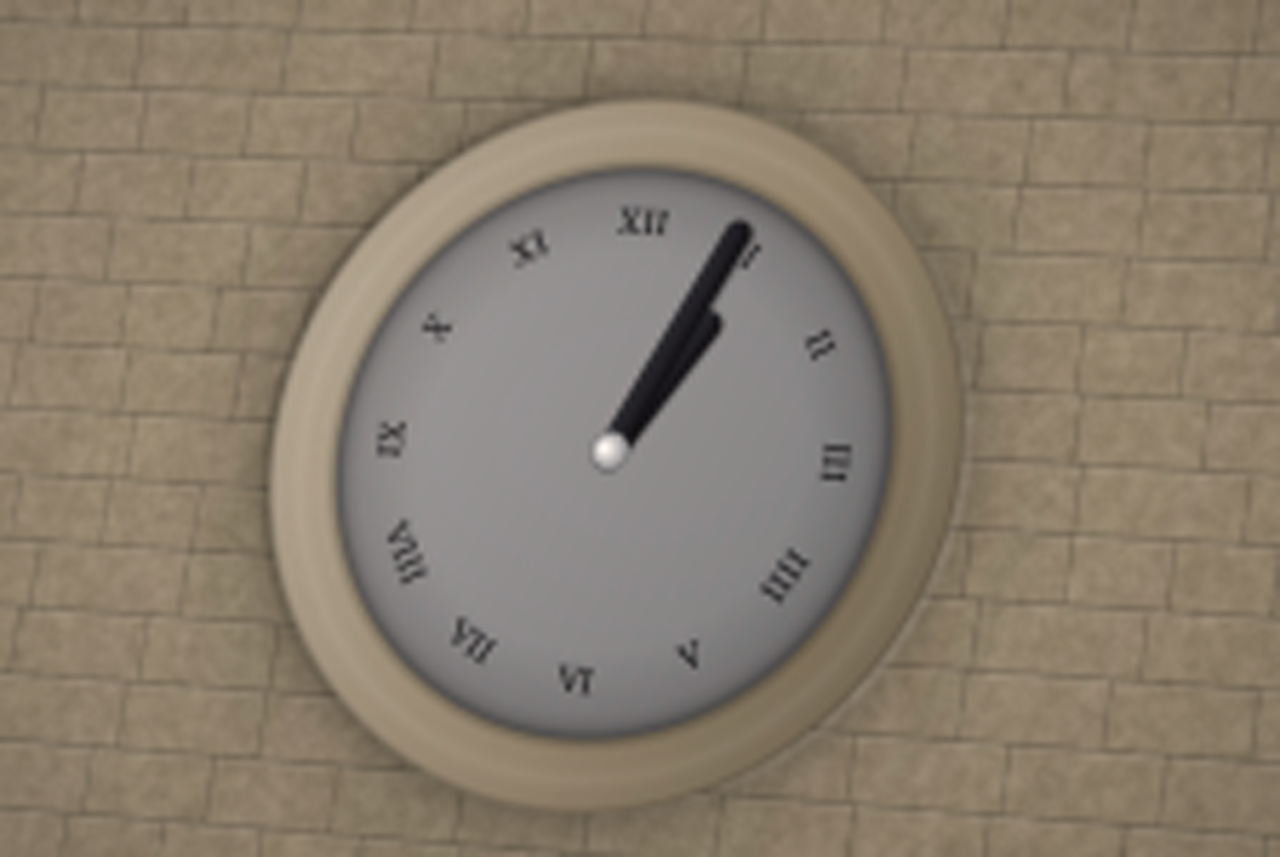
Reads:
1,04
